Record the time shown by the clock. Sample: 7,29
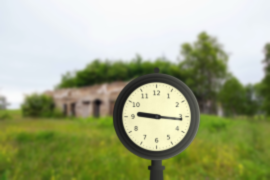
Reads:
9,16
